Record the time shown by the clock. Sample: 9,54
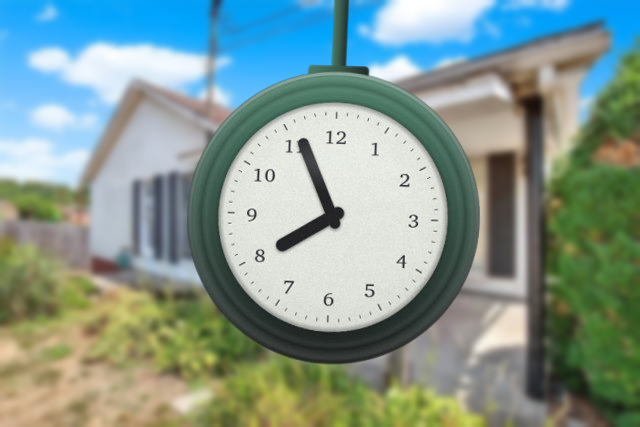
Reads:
7,56
